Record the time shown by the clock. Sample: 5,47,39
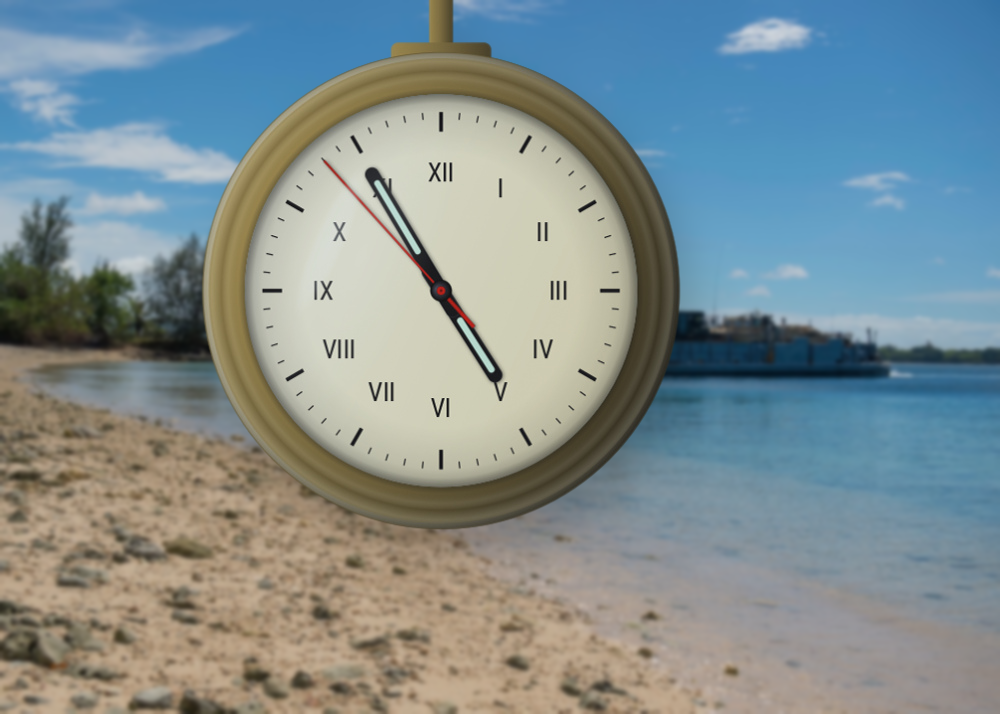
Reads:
4,54,53
